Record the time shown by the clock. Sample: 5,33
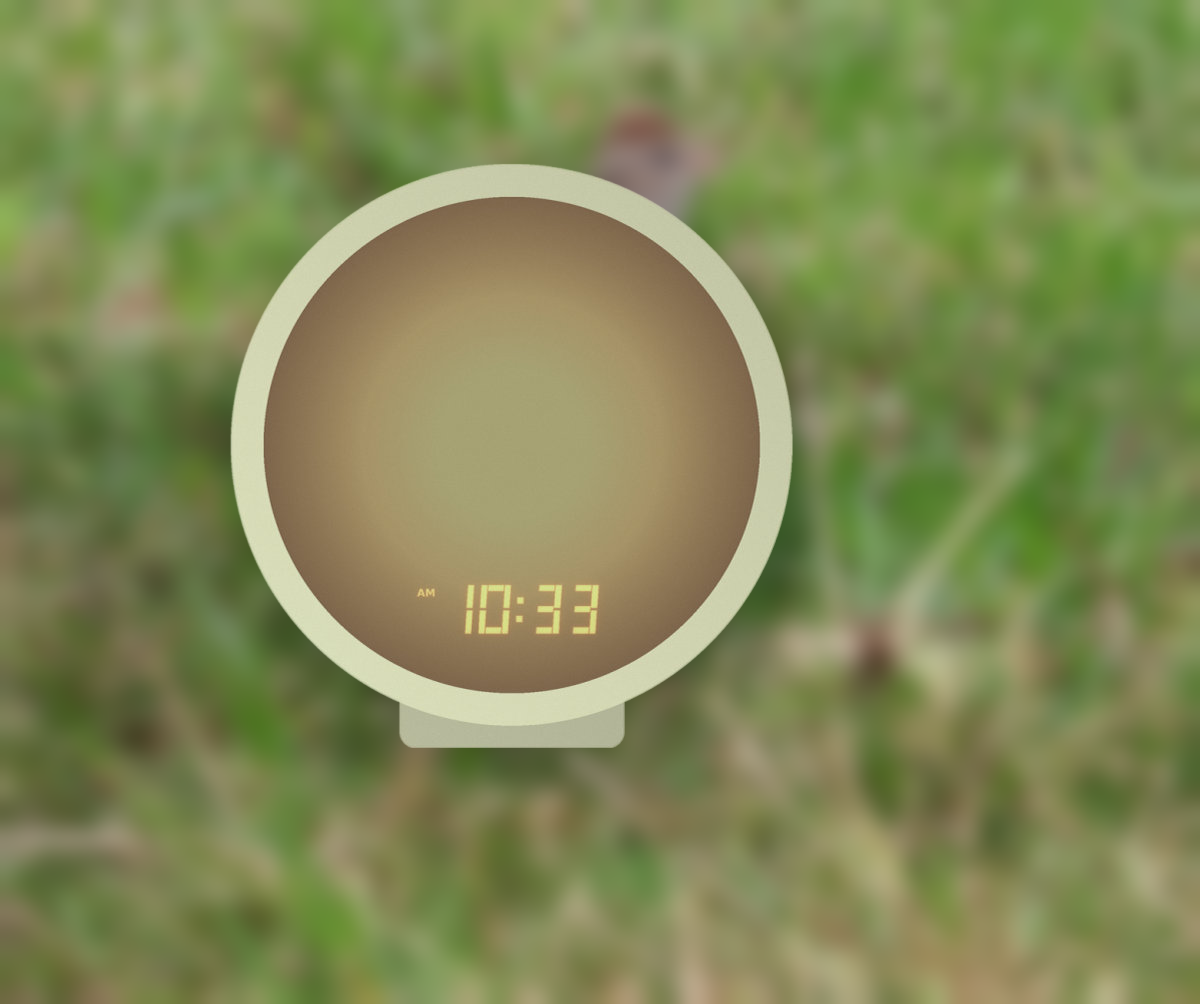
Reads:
10,33
